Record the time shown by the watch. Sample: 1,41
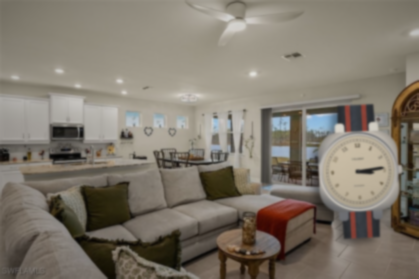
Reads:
3,14
